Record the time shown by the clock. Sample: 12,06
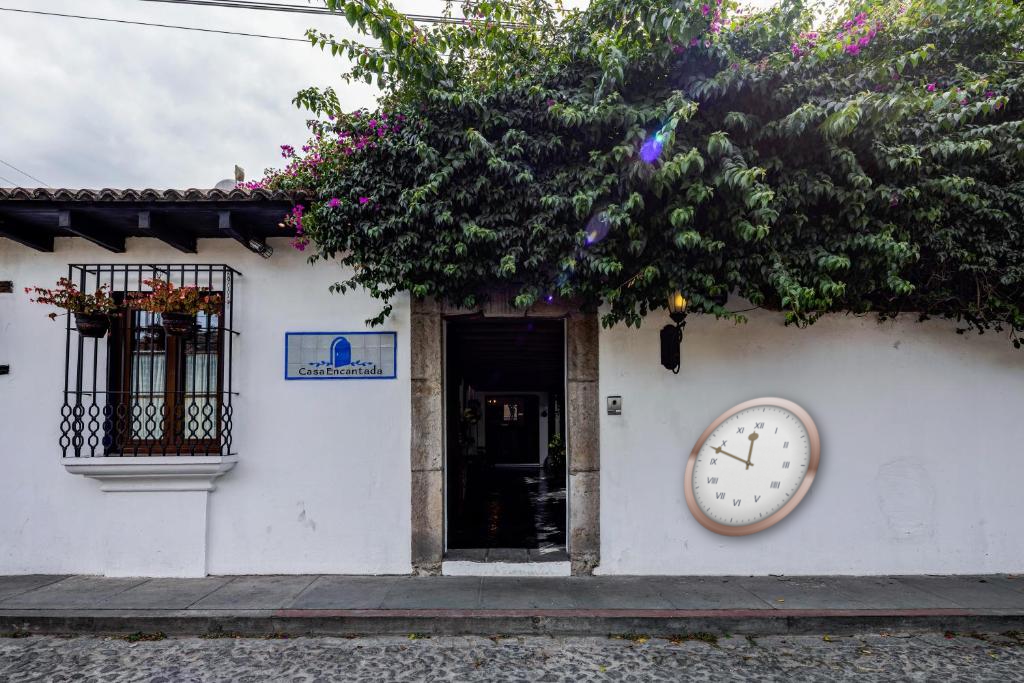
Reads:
11,48
